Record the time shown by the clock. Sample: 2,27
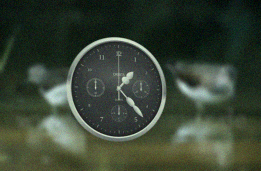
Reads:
1,23
